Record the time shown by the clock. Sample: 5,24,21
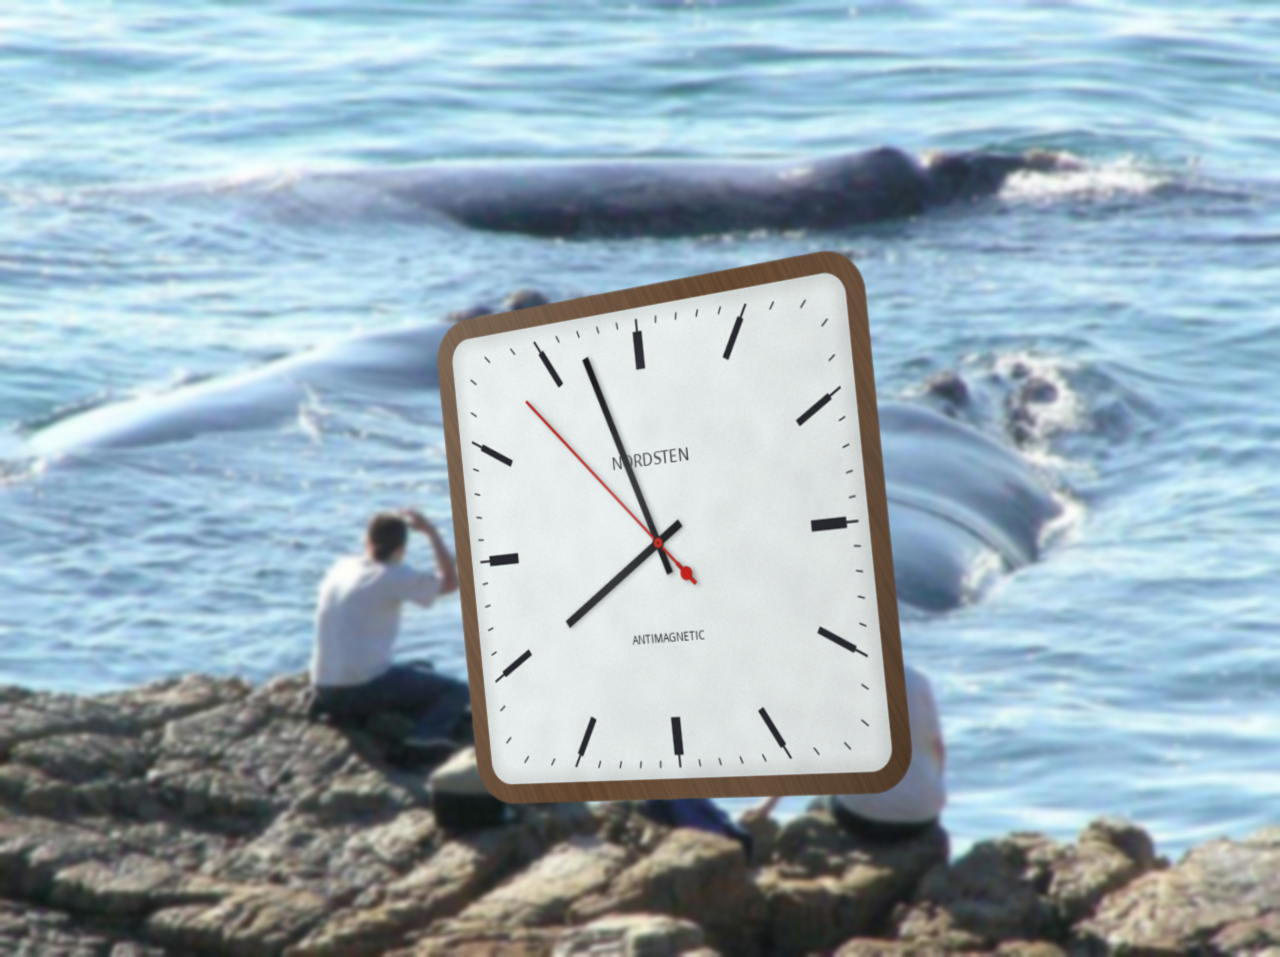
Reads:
7,56,53
